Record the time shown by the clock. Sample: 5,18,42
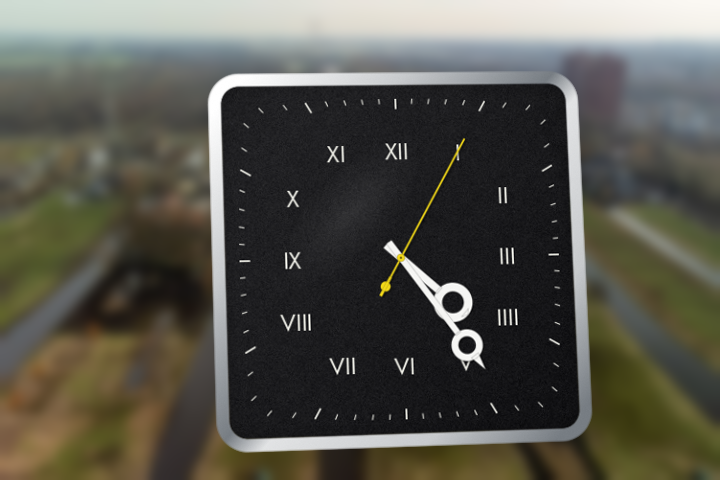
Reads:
4,24,05
